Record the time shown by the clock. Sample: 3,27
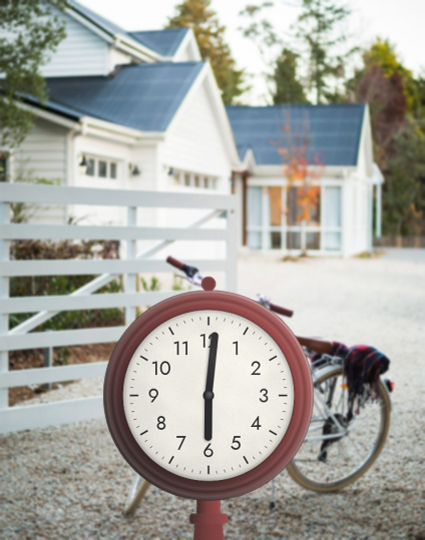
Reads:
6,01
